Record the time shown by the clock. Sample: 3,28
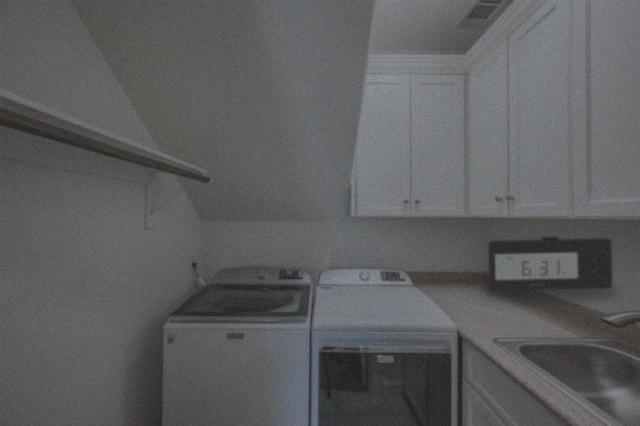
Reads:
6,31
